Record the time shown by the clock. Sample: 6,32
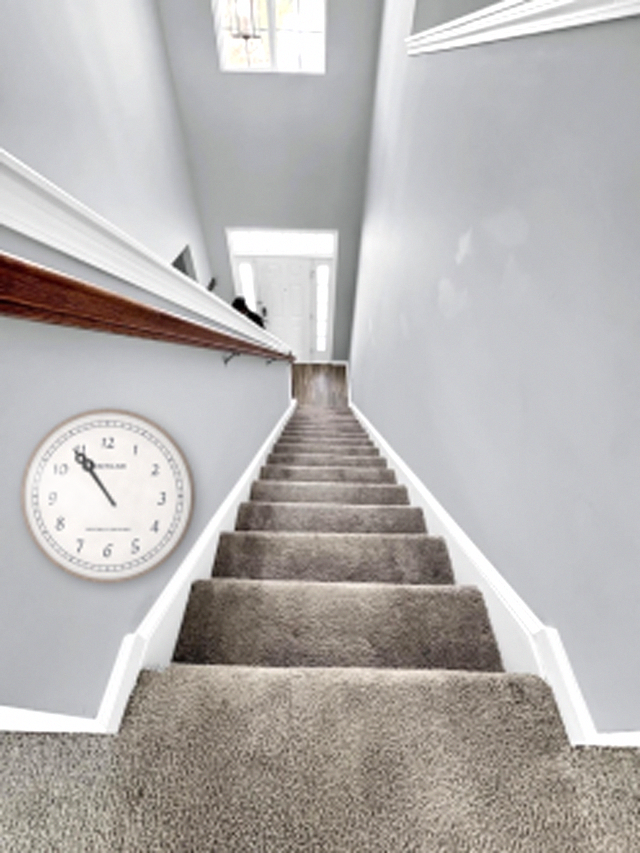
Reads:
10,54
